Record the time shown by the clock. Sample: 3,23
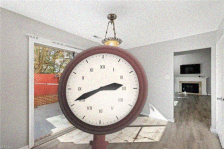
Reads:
2,41
